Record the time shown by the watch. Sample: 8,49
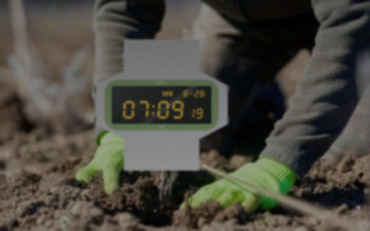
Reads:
7,09
